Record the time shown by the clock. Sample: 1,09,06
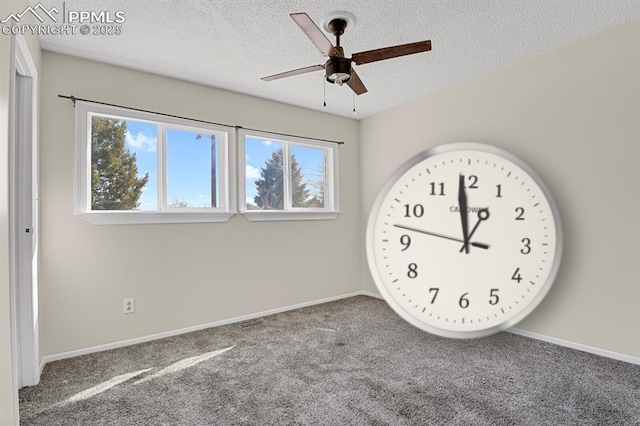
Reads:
12,58,47
